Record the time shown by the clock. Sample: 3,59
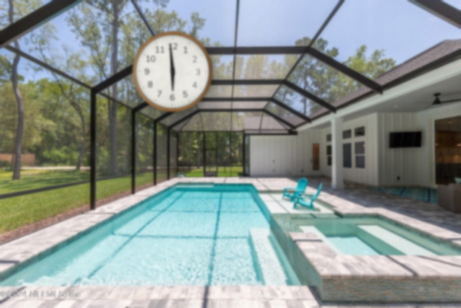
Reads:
5,59
